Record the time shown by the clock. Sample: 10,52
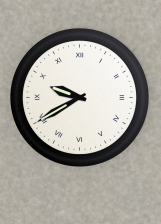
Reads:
9,40
